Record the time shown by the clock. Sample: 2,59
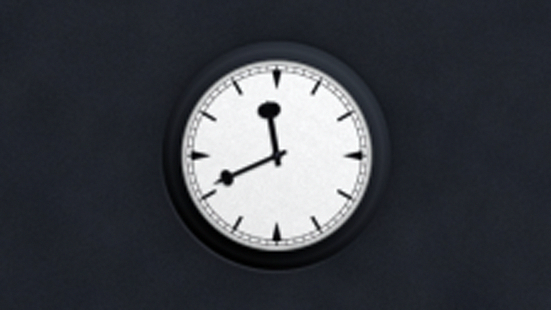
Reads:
11,41
